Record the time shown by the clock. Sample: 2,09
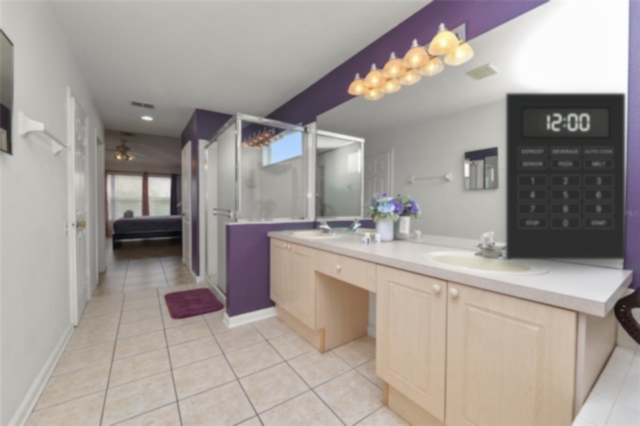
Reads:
12,00
